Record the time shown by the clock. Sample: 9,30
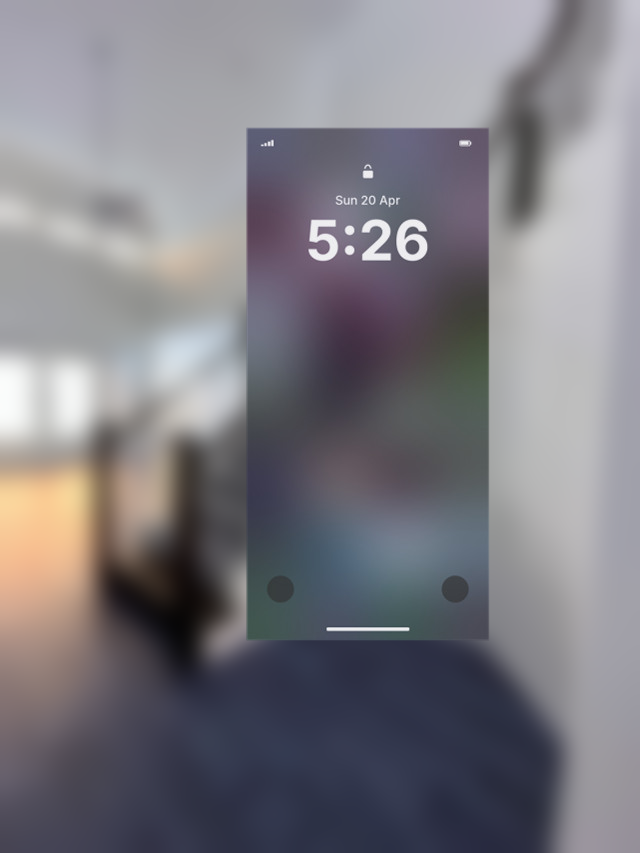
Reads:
5,26
